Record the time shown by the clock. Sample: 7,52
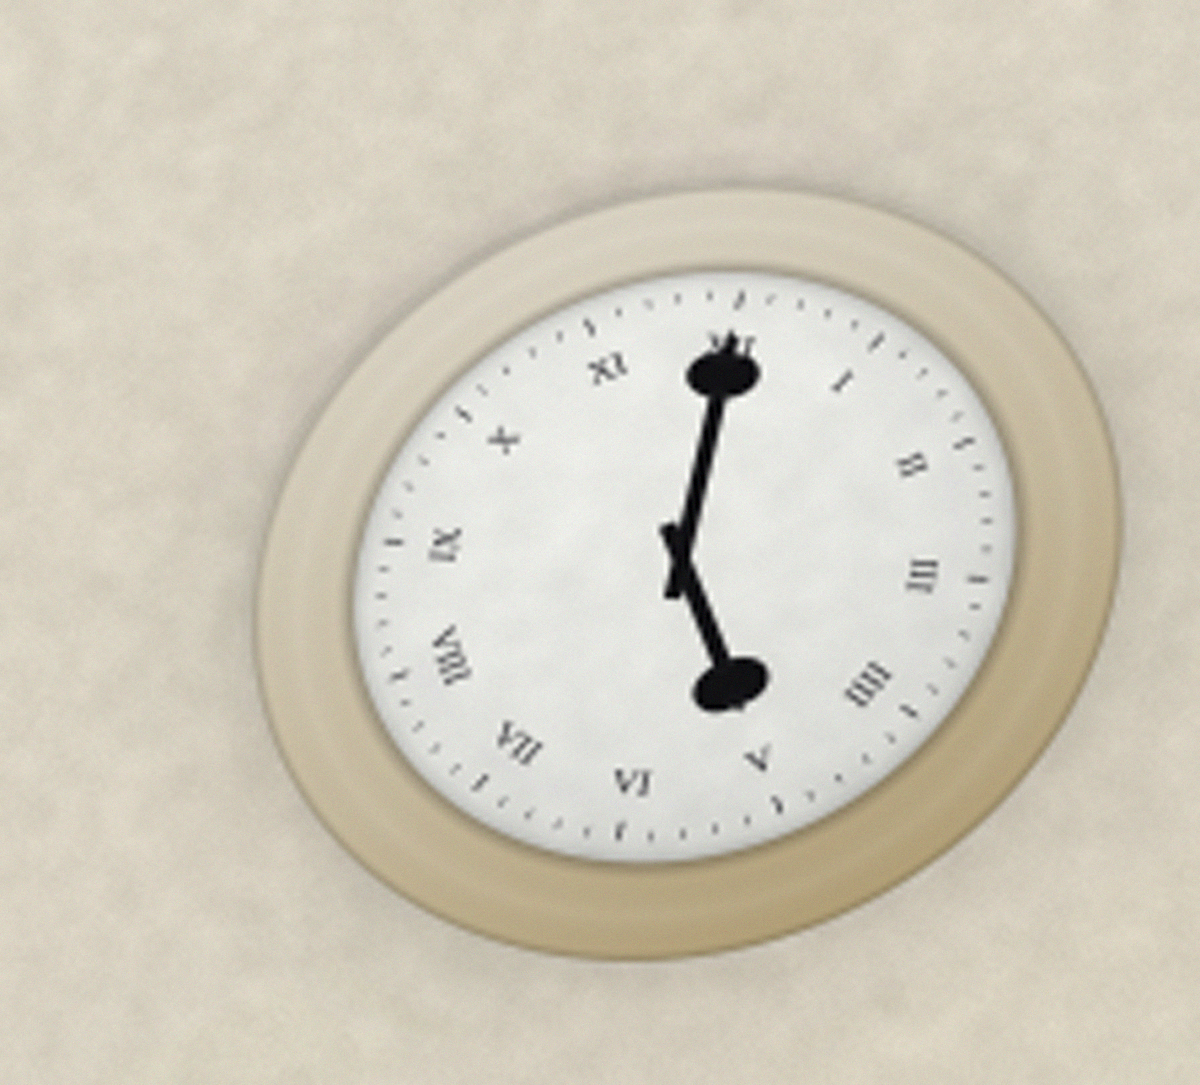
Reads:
5,00
